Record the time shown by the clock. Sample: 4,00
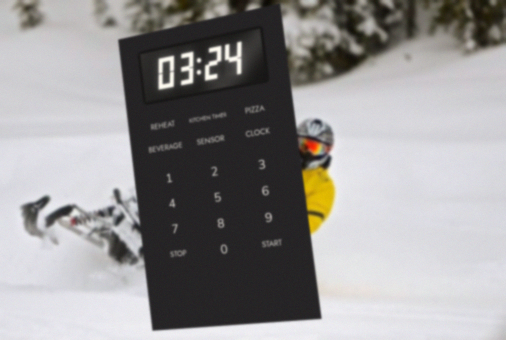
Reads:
3,24
